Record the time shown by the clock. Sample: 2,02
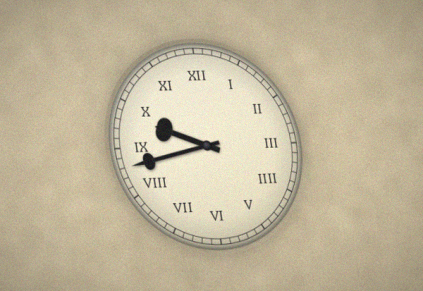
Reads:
9,43
